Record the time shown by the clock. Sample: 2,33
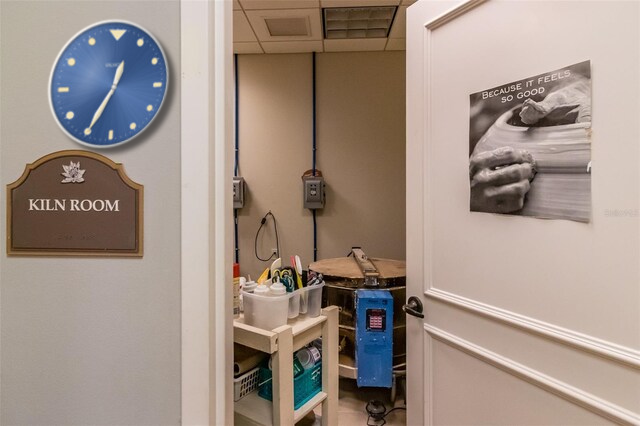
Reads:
12,35
